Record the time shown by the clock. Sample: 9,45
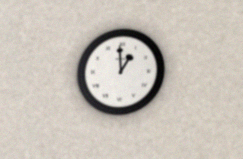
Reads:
12,59
